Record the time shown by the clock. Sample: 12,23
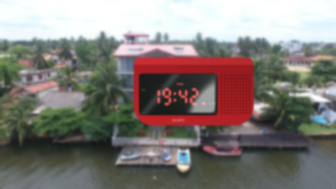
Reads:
19,42
